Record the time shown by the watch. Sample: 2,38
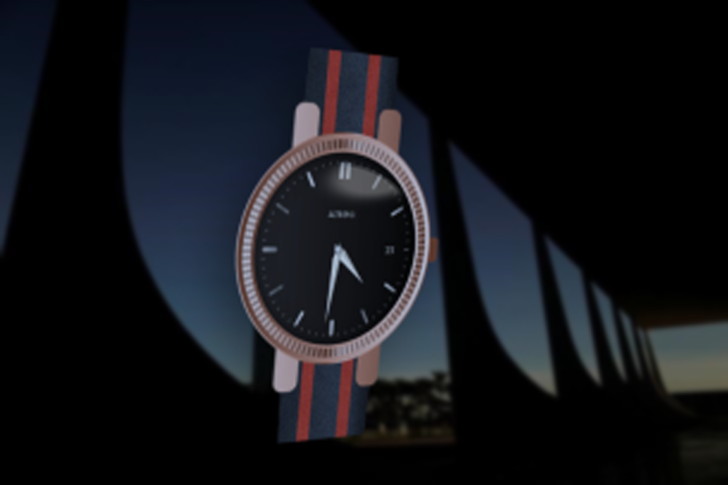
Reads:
4,31
